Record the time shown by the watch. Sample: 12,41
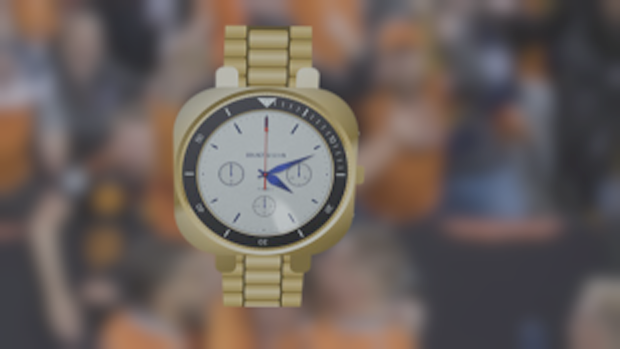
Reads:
4,11
